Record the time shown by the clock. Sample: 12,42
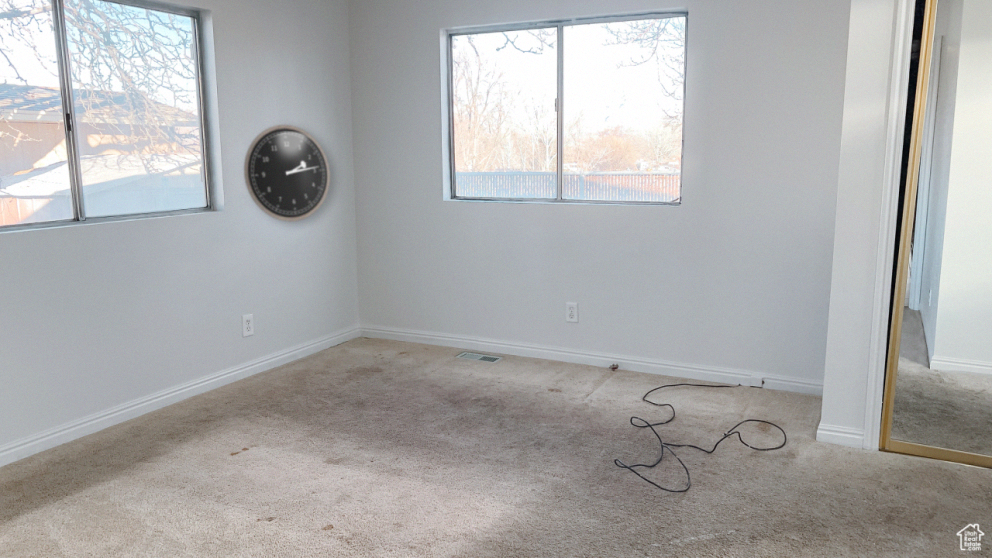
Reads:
2,14
